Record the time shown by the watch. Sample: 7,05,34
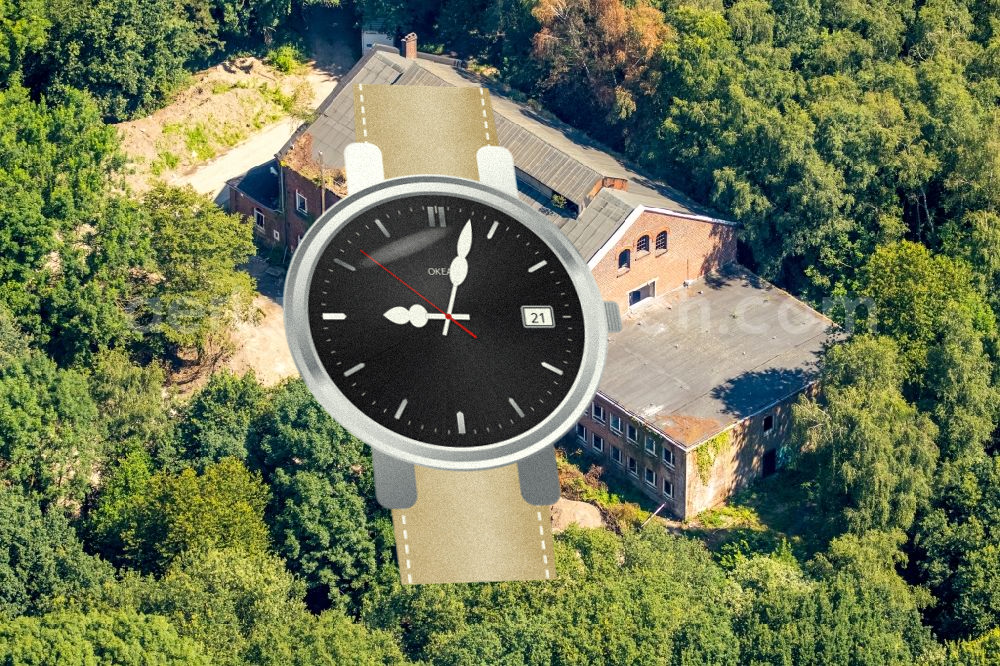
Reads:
9,02,52
